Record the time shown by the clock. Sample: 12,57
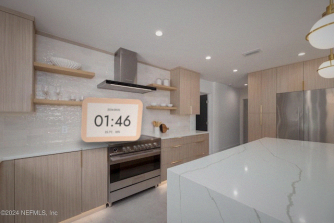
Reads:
1,46
